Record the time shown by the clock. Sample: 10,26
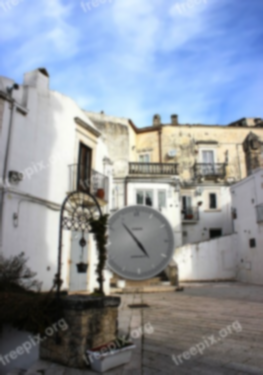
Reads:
4,54
